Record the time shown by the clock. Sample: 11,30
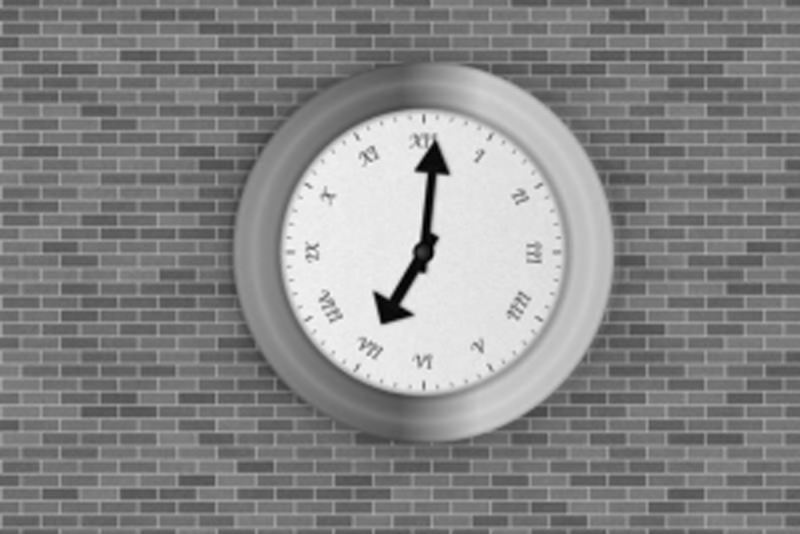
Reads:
7,01
